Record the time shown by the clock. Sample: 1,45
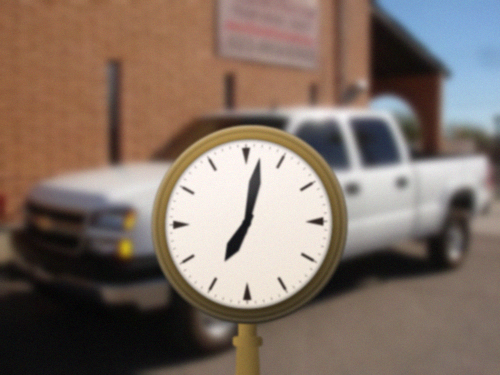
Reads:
7,02
